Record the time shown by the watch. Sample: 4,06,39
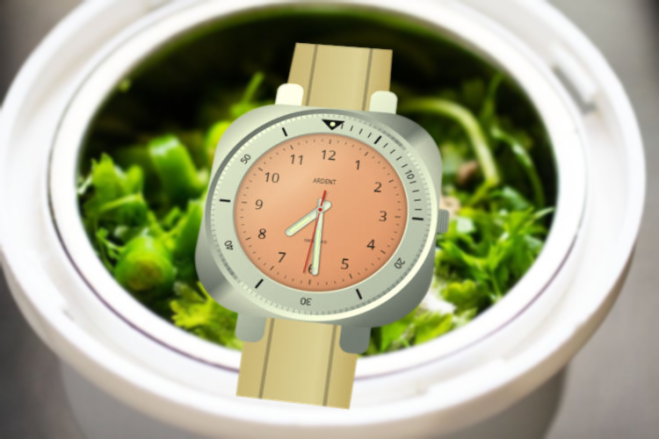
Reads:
7,29,31
